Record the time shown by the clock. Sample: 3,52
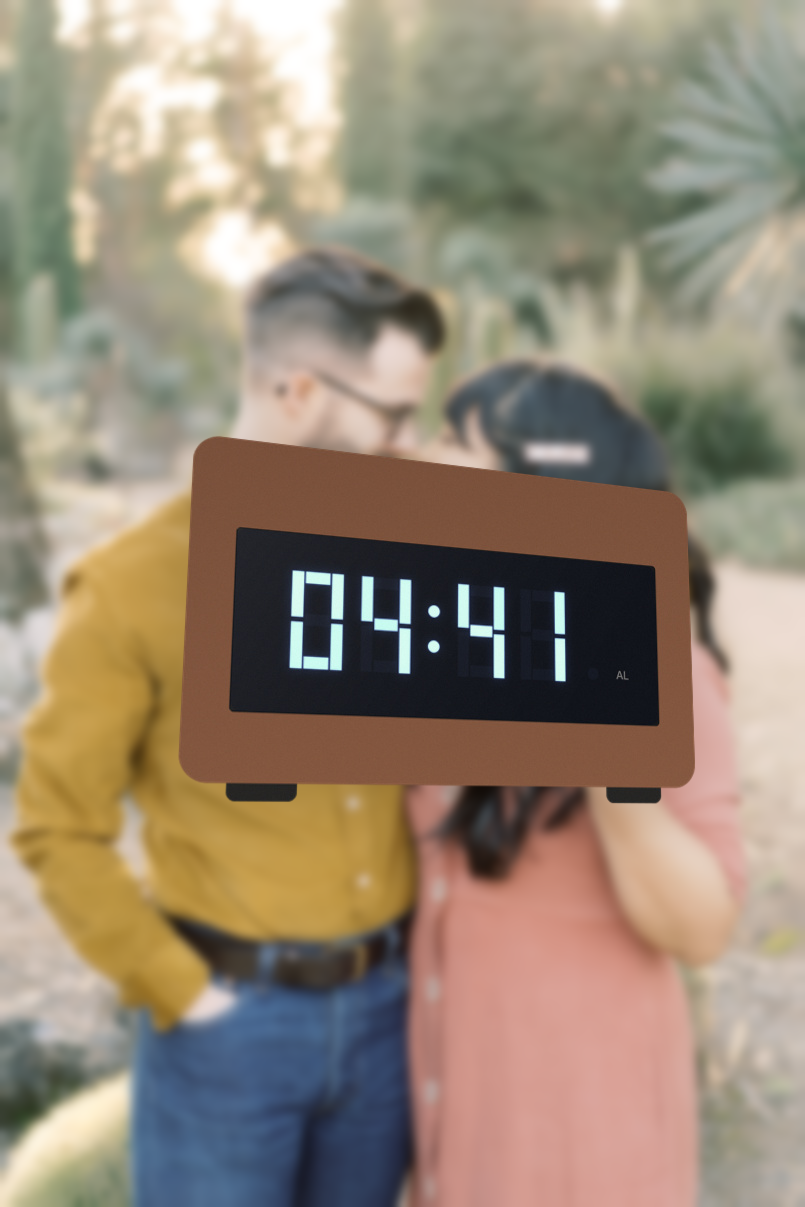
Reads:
4,41
